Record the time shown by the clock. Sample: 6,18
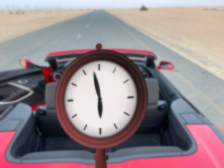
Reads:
5,58
